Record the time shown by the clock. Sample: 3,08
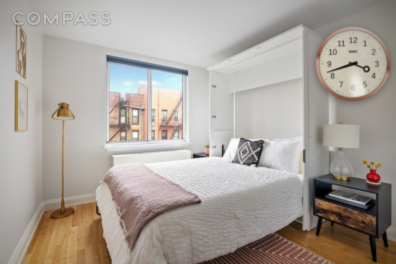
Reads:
3,42
